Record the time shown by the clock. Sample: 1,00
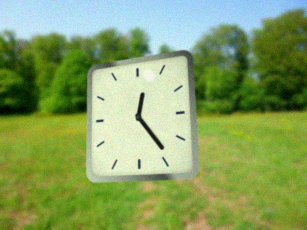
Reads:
12,24
